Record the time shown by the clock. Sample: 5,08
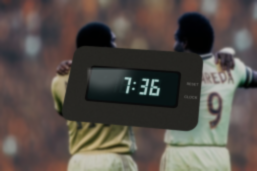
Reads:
7,36
